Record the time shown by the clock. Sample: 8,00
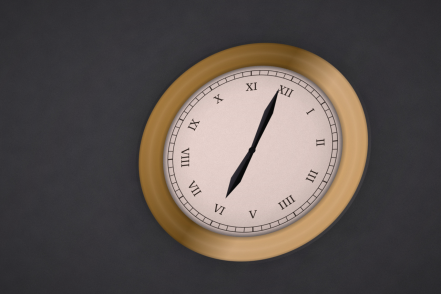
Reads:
5,59
